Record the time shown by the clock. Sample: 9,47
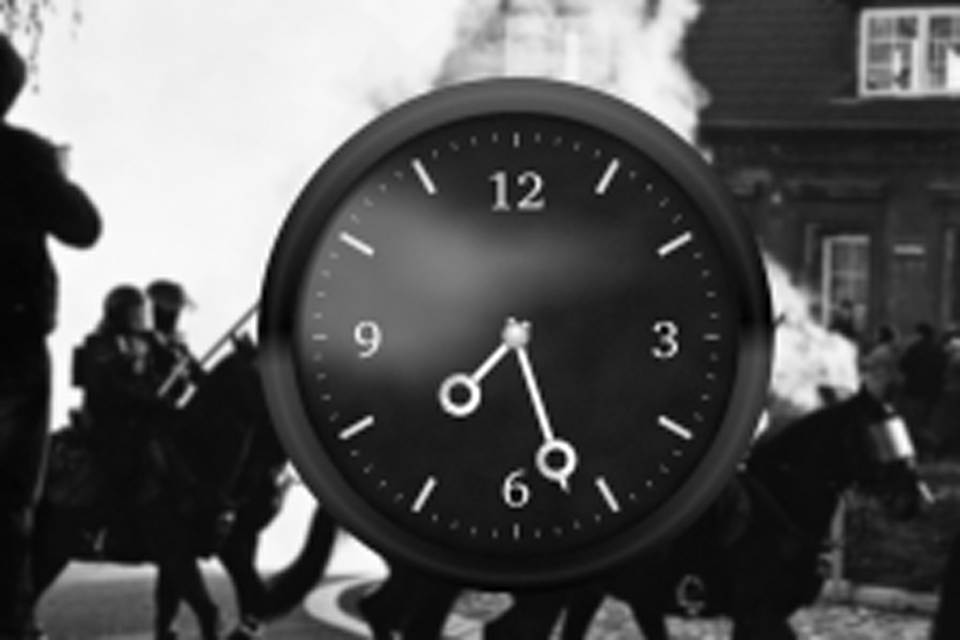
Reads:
7,27
